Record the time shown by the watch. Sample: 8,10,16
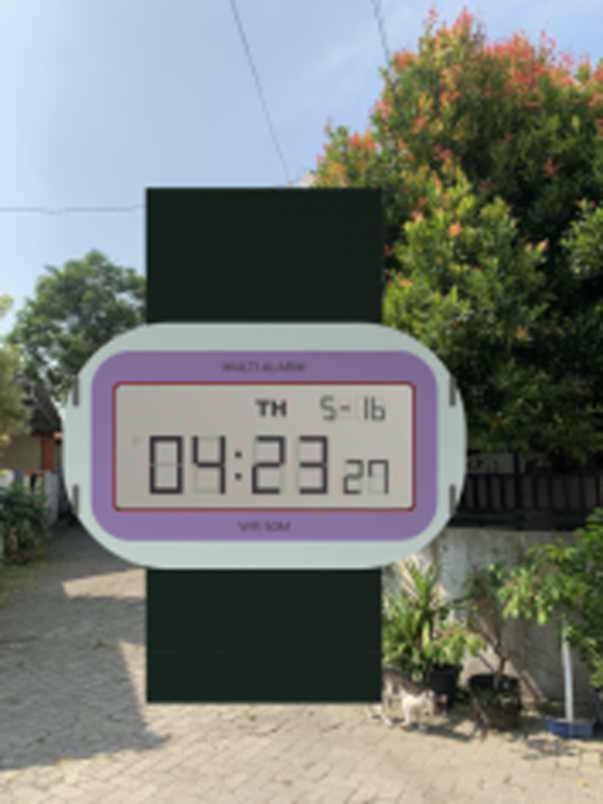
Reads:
4,23,27
